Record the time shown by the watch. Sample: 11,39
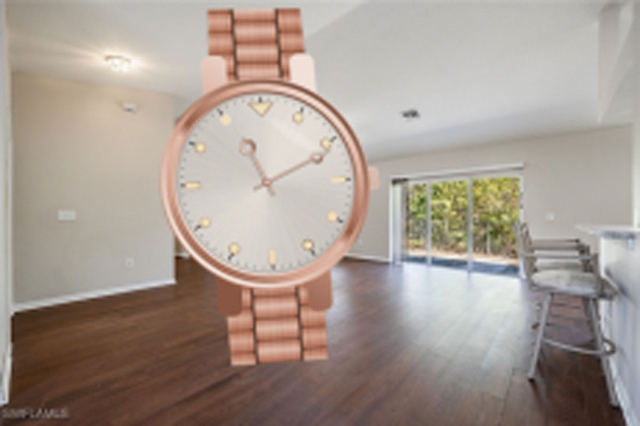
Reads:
11,11
